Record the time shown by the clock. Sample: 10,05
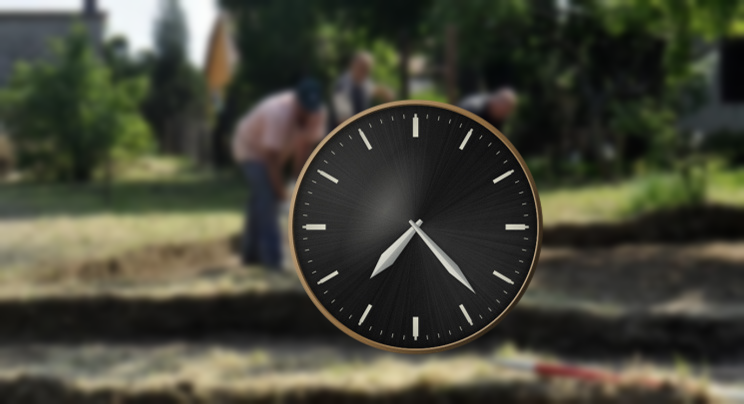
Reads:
7,23
